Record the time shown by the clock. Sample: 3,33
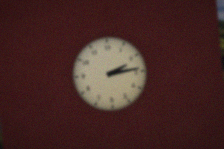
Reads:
2,14
